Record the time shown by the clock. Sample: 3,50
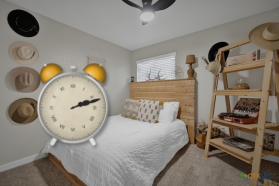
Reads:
2,12
